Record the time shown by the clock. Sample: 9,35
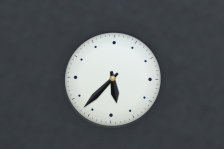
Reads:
5,37
